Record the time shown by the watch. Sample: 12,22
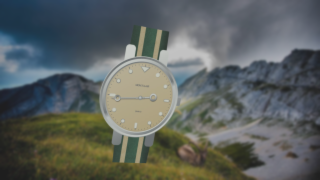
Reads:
2,44
